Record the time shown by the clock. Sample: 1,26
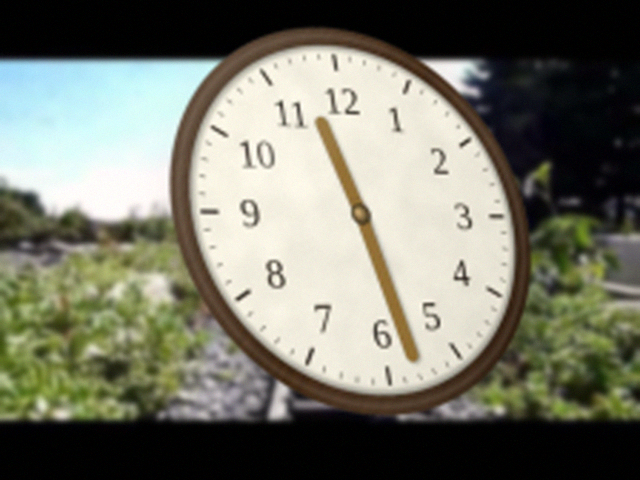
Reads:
11,28
